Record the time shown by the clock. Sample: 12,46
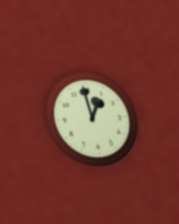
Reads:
12,59
